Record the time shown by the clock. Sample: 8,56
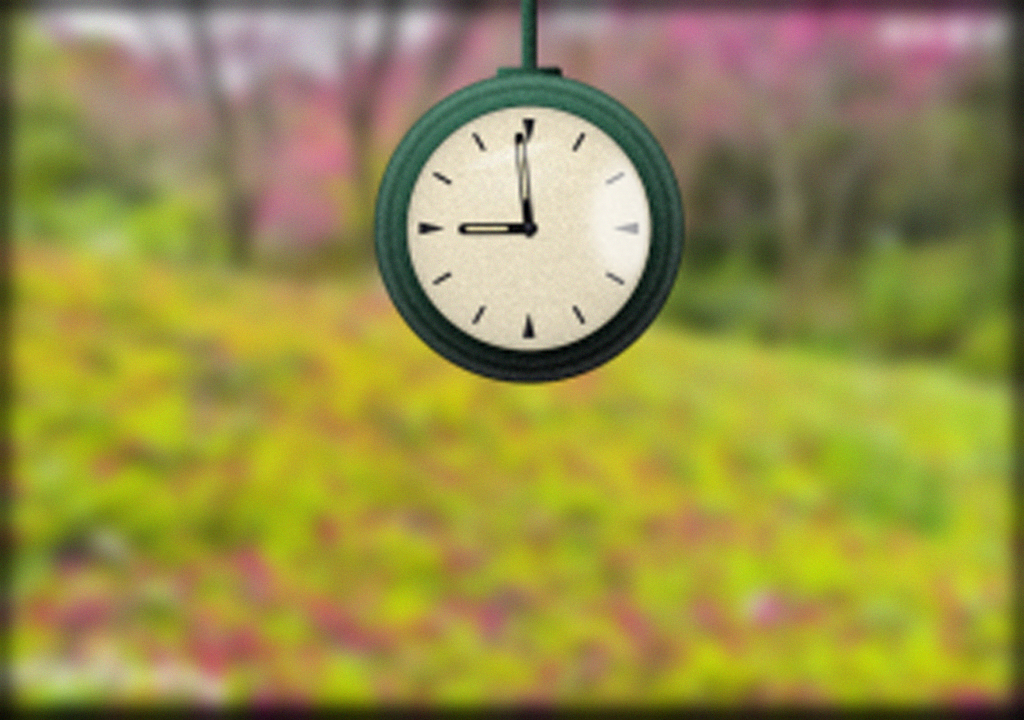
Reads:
8,59
